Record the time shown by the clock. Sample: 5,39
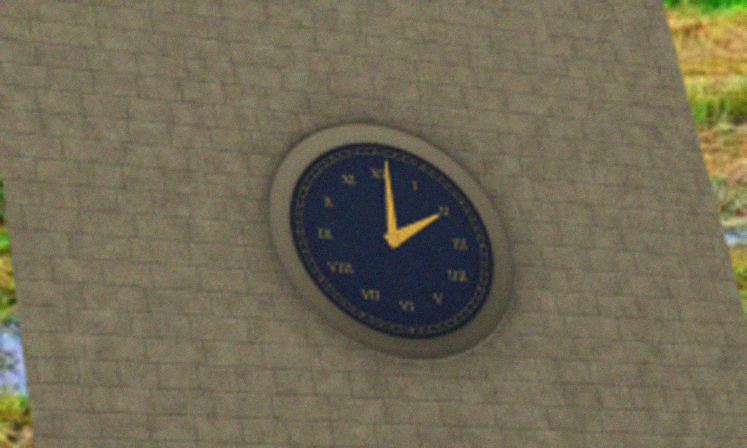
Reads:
2,01
